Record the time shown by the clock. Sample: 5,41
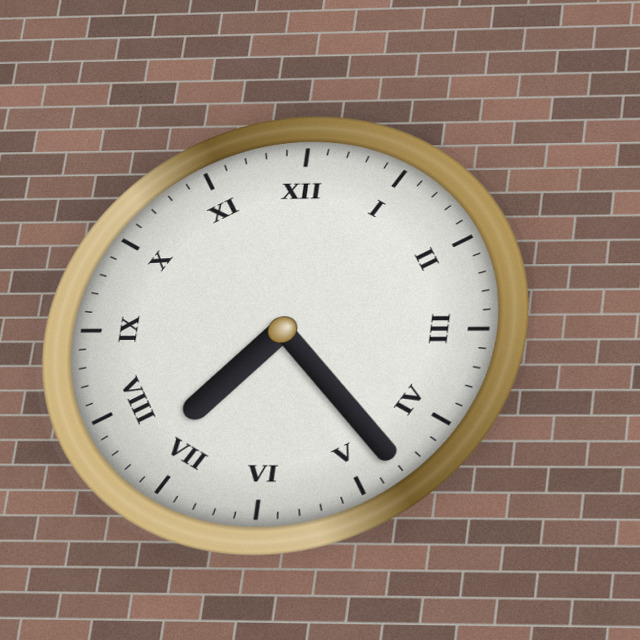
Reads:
7,23
